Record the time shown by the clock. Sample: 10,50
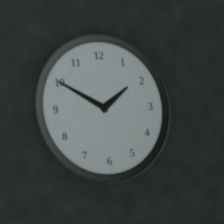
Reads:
1,50
